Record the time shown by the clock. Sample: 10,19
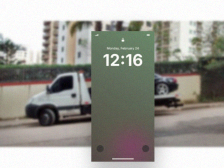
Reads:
12,16
